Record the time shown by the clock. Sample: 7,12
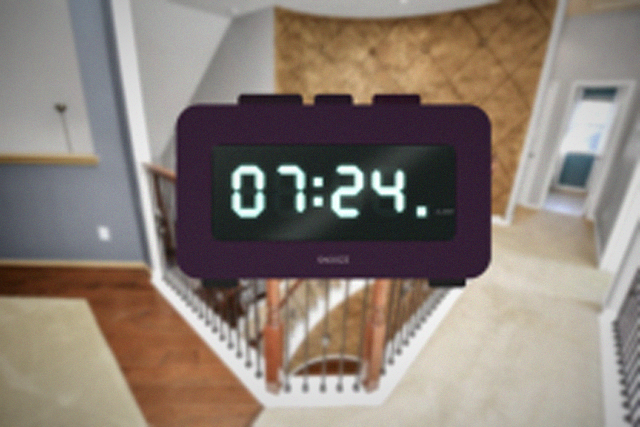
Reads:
7,24
